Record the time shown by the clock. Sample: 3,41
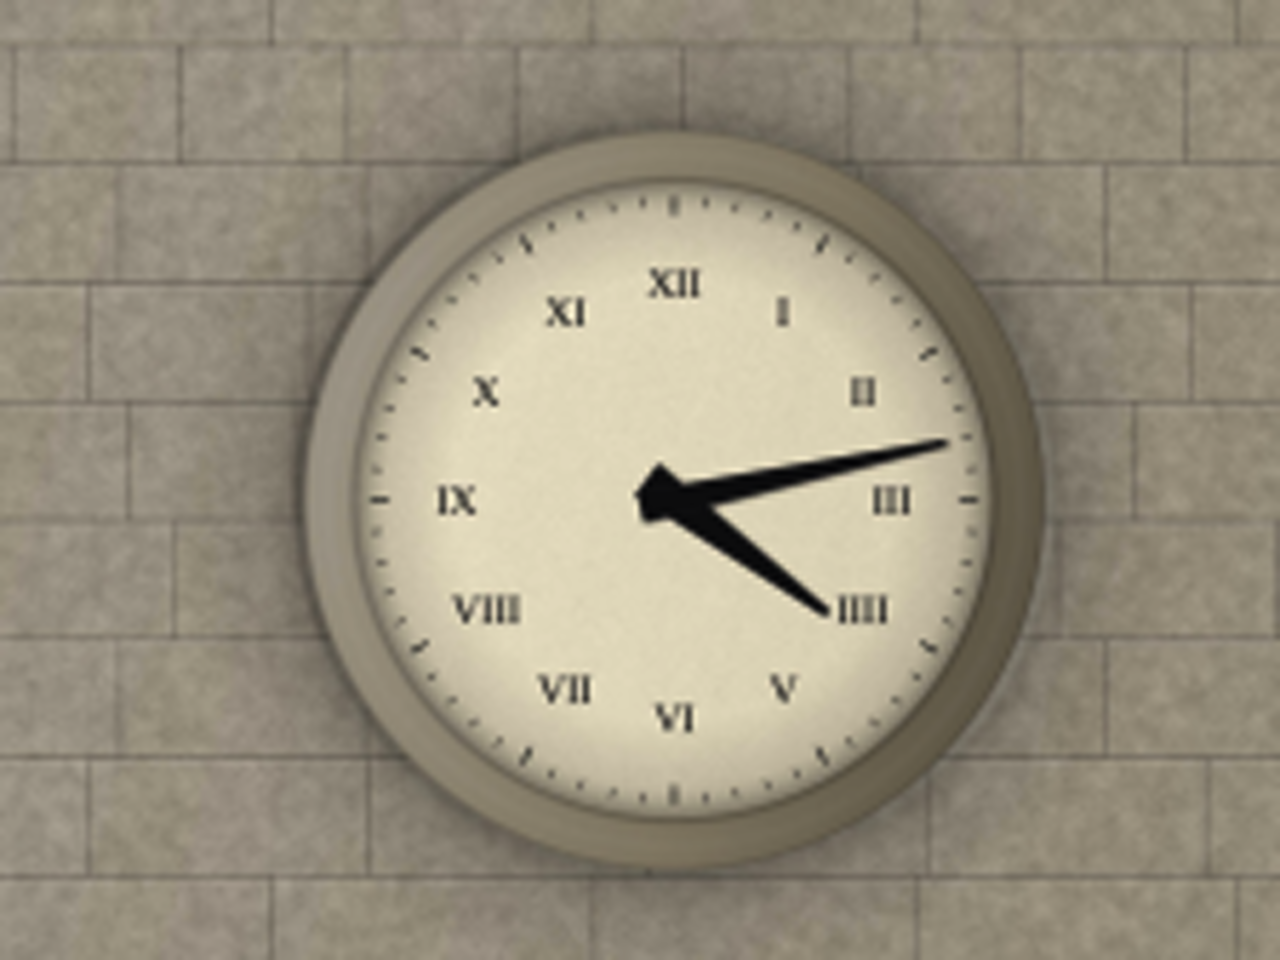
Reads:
4,13
